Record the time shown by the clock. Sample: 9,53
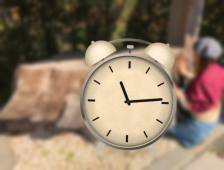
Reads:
11,14
